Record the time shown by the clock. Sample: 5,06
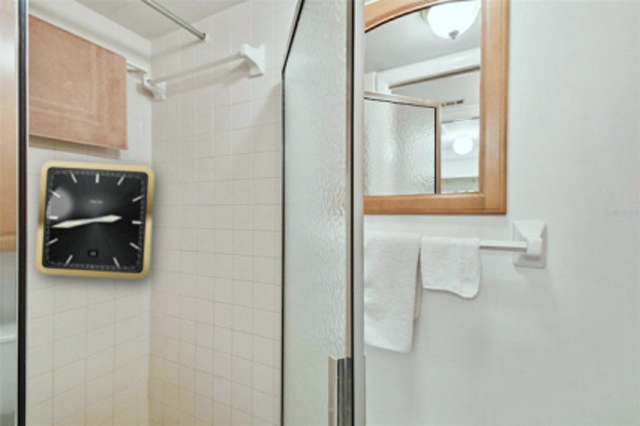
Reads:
2,43
